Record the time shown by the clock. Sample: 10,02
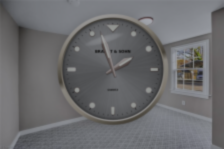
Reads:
1,57
